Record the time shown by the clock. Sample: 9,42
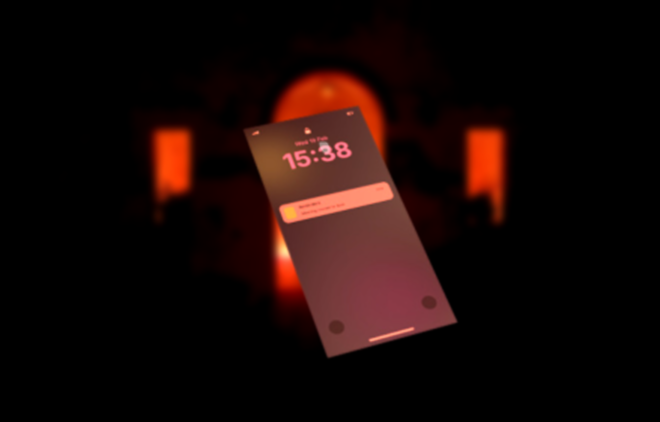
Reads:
15,38
